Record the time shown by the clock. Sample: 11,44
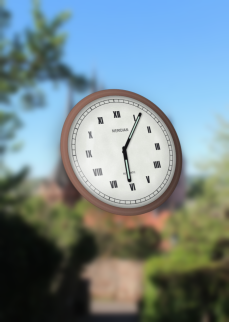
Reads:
6,06
